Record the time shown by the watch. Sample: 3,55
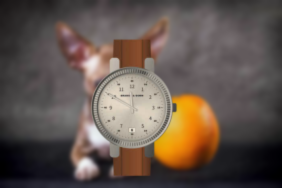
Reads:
11,50
